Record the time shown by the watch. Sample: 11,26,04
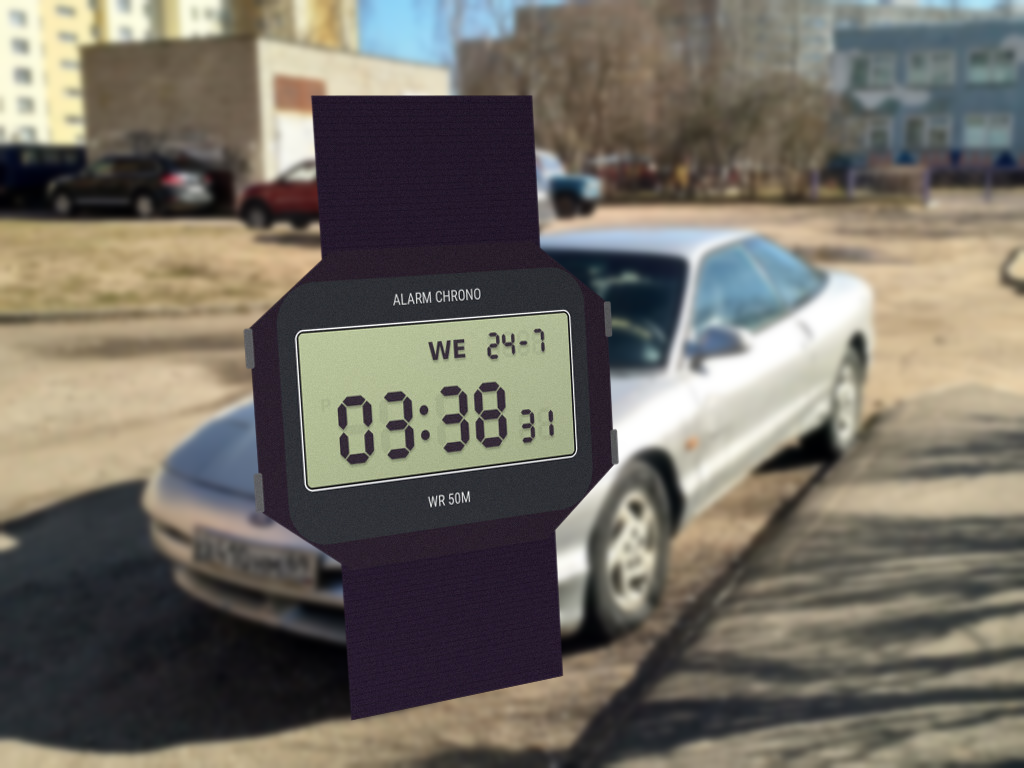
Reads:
3,38,31
